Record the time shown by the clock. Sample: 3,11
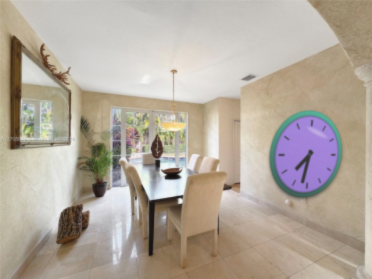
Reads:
7,32
